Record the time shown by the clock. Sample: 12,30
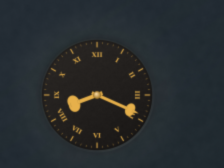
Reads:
8,19
